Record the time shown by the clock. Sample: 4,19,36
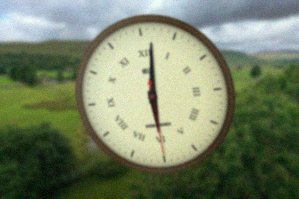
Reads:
6,01,30
